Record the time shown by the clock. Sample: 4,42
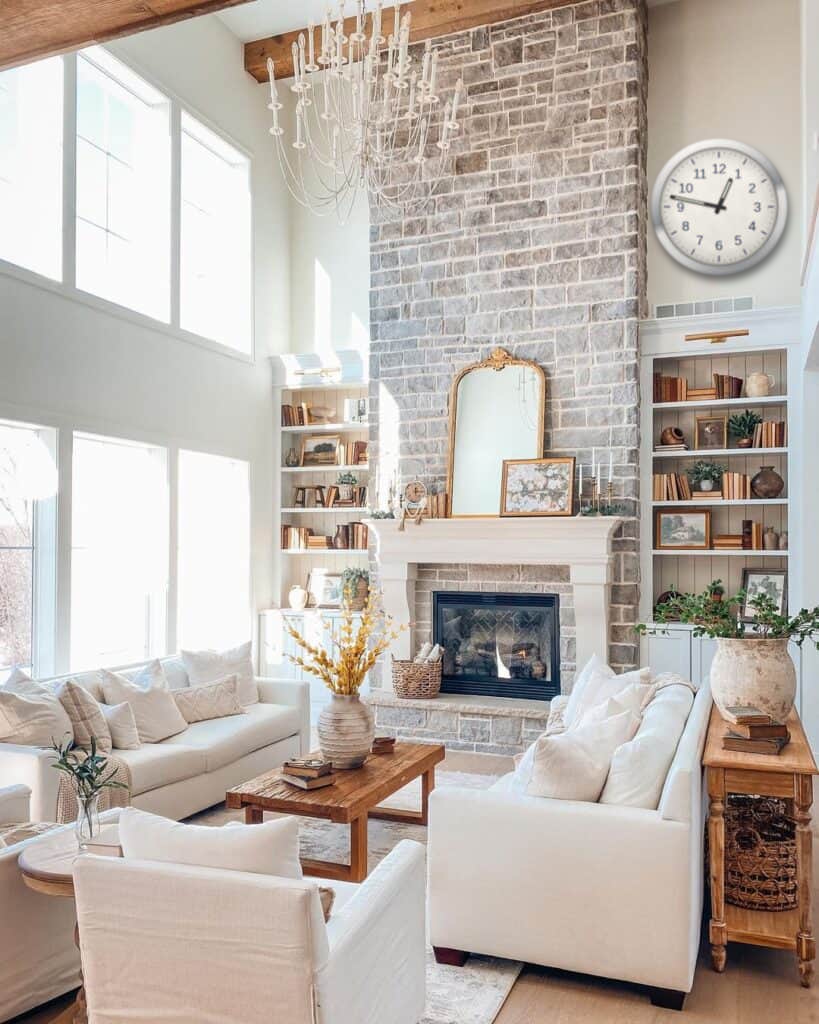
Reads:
12,47
